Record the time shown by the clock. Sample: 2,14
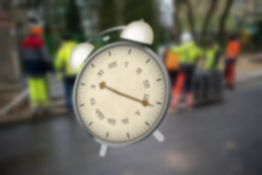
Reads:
10,21
